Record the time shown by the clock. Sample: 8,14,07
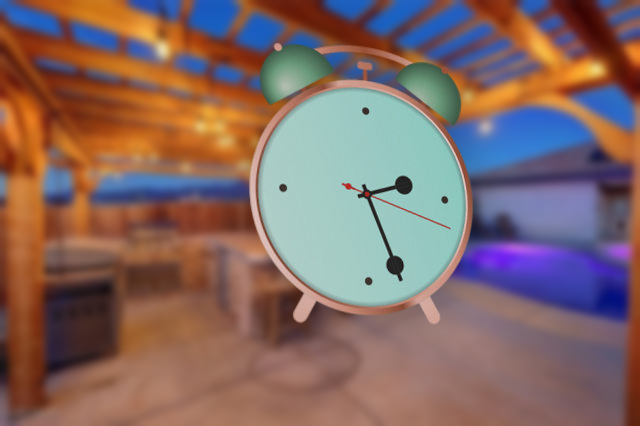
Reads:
2,26,18
